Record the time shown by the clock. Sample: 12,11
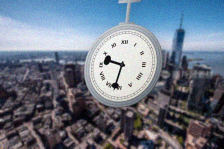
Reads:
9,32
